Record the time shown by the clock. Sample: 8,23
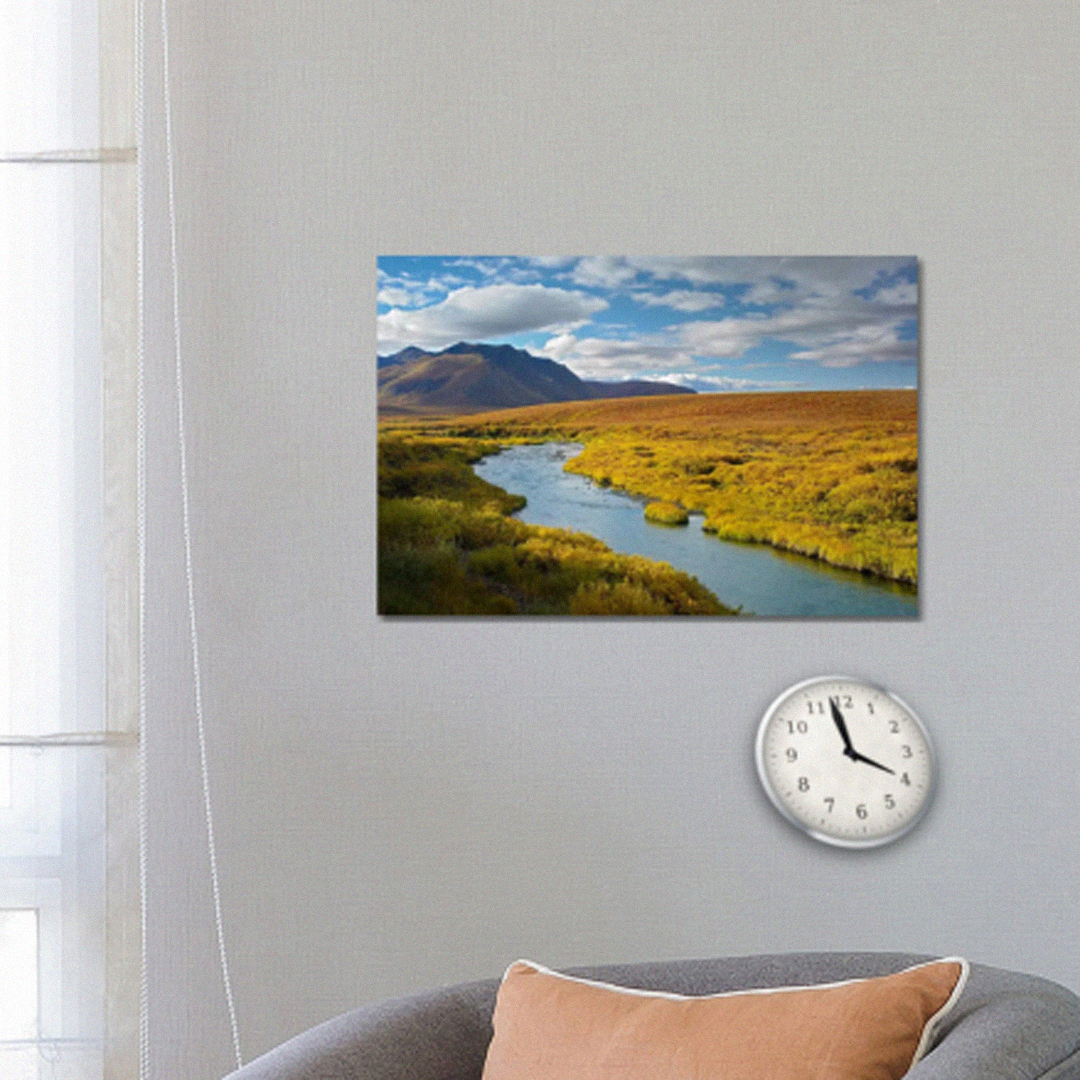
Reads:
3,58
